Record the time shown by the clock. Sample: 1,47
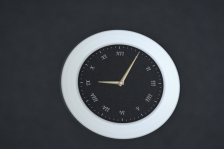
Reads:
9,05
